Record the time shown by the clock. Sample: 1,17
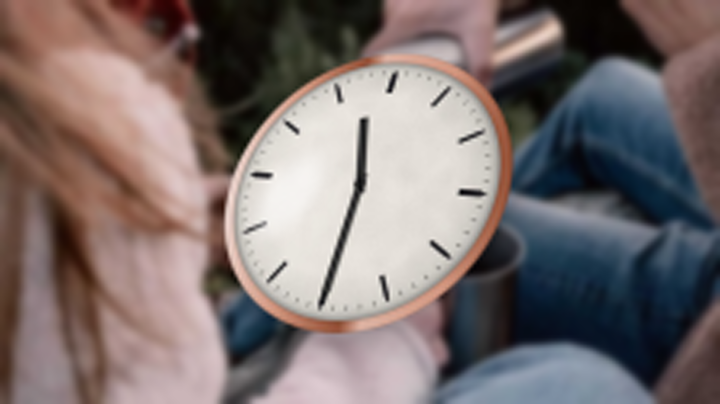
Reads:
11,30
